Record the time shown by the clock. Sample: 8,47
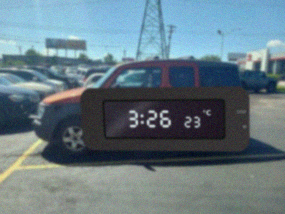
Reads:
3,26
